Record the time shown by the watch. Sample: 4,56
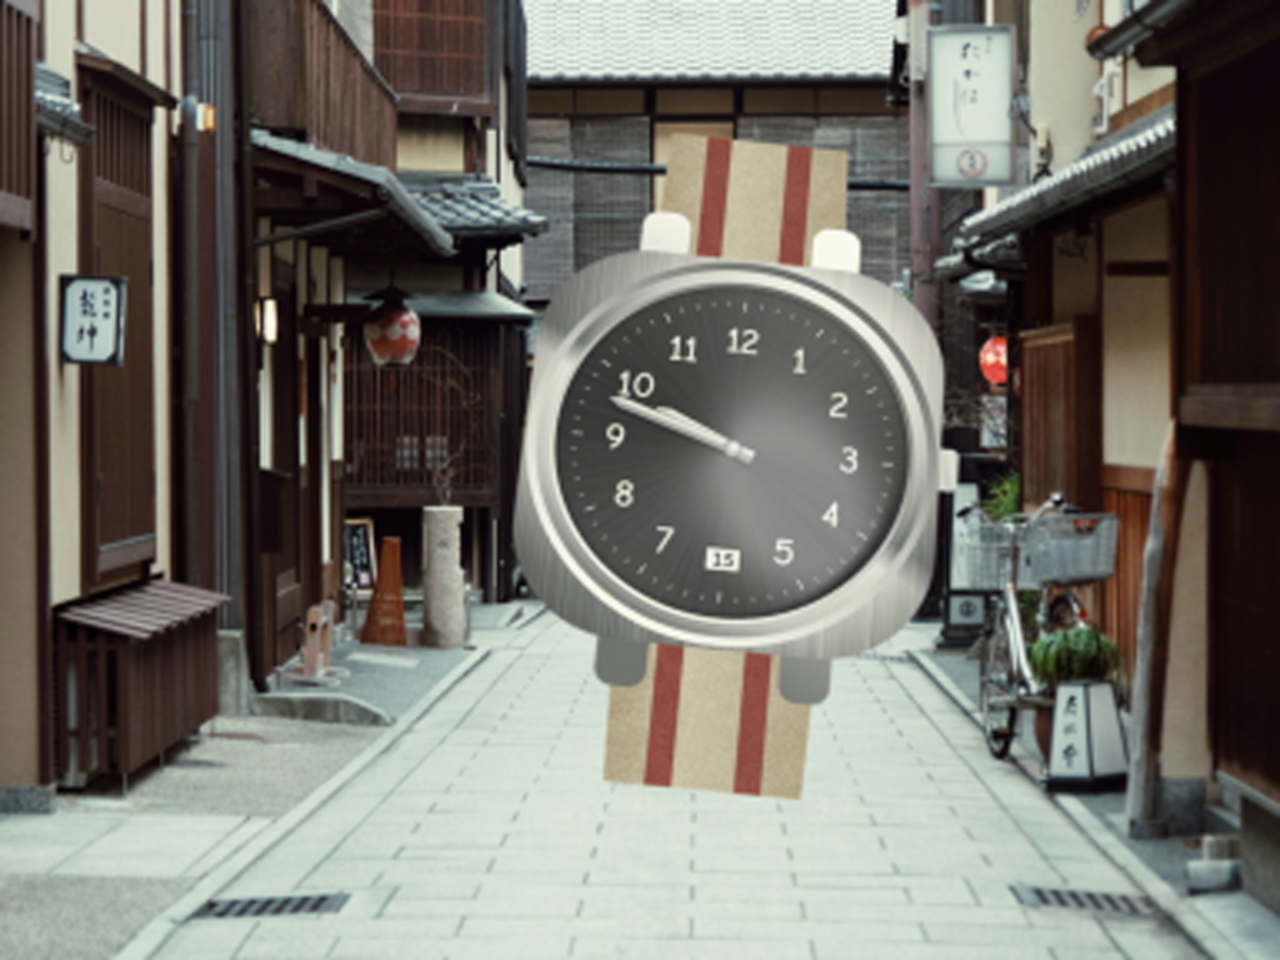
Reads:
9,48
